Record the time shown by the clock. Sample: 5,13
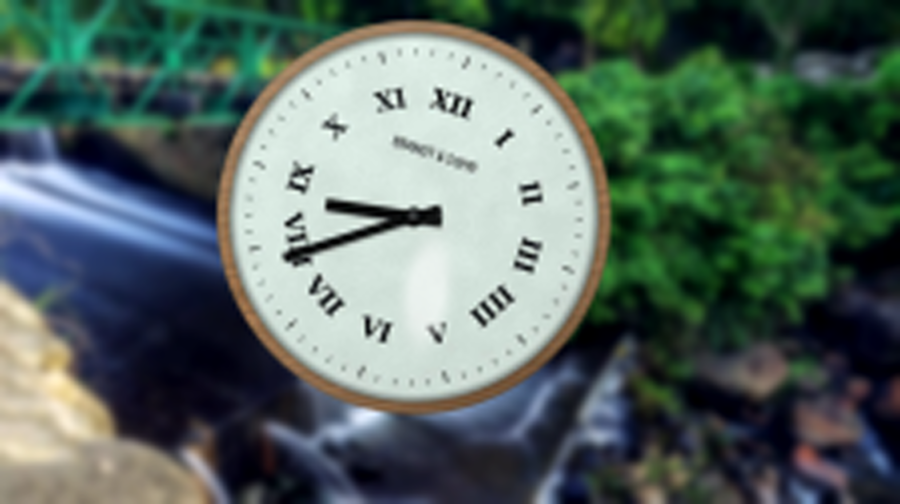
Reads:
8,39
